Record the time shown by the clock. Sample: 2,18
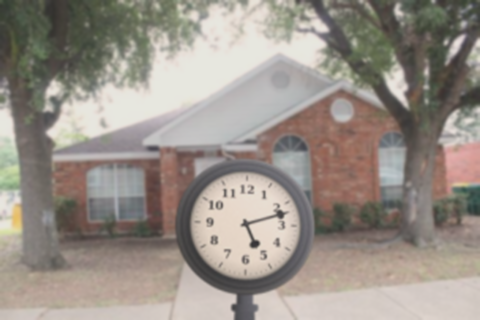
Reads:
5,12
